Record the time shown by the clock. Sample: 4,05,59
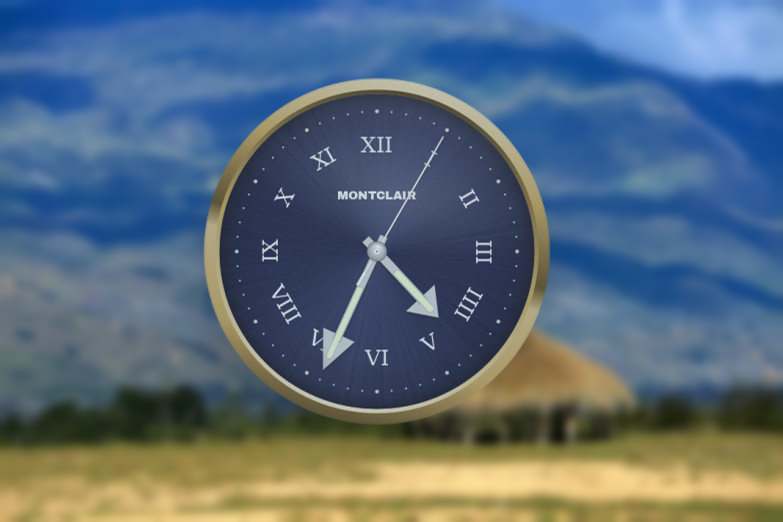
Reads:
4,34,05
